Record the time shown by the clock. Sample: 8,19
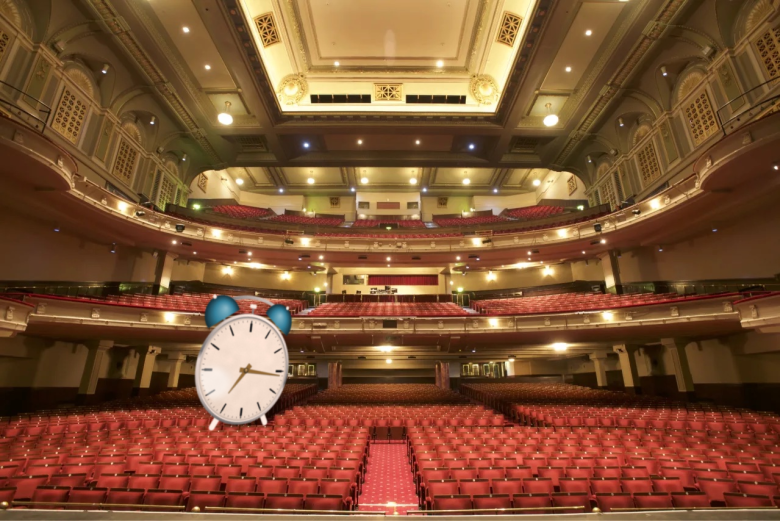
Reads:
7,16
